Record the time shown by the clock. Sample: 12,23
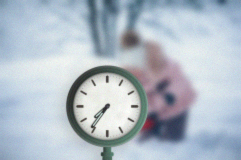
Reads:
7,36
